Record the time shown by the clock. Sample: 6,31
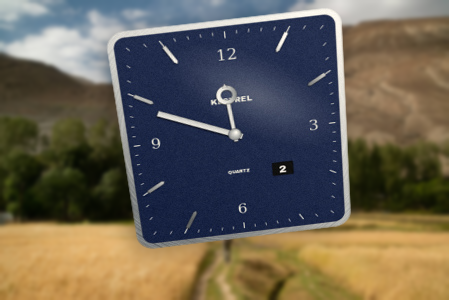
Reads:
11,49
